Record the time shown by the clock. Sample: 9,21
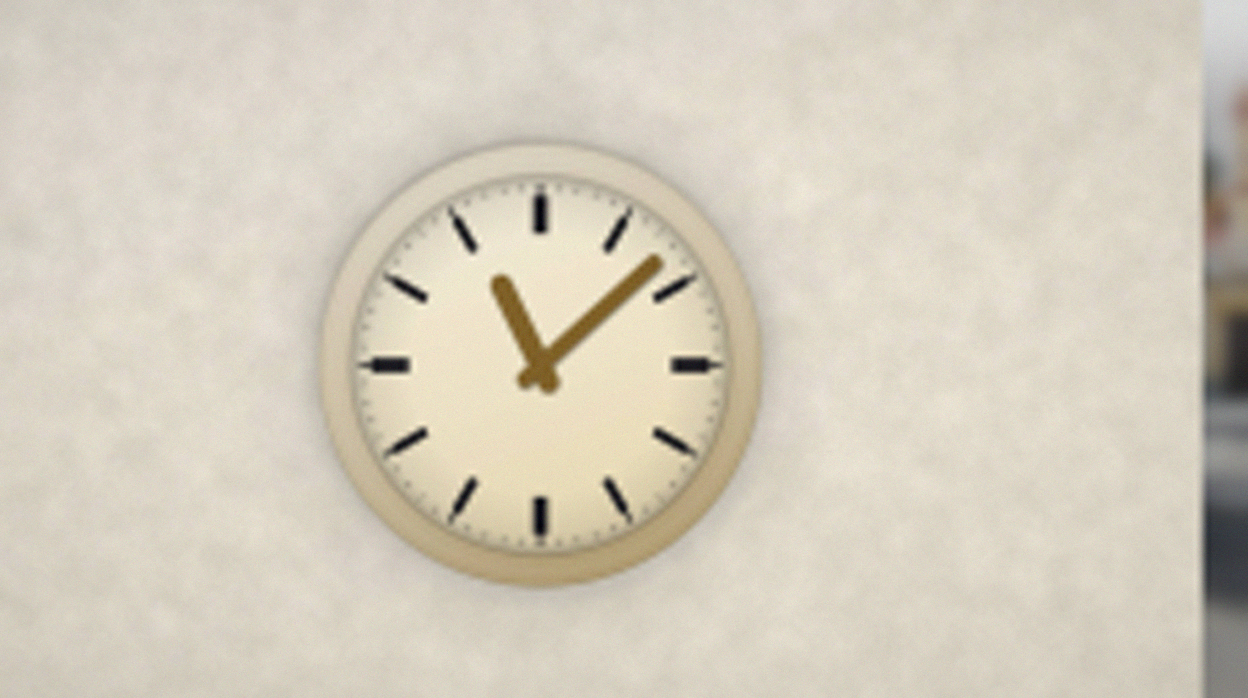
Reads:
11,08
